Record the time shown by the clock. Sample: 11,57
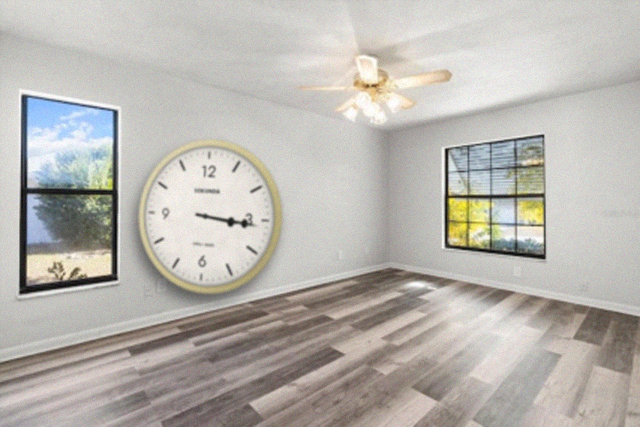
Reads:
3,16
